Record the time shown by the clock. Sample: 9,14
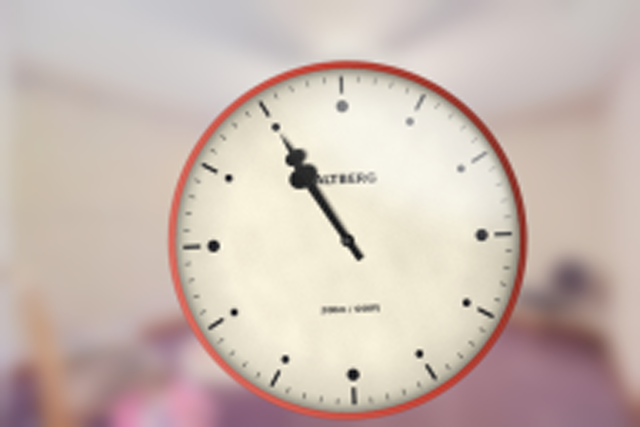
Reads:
10,55
